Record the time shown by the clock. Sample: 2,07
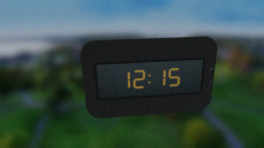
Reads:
12,15
